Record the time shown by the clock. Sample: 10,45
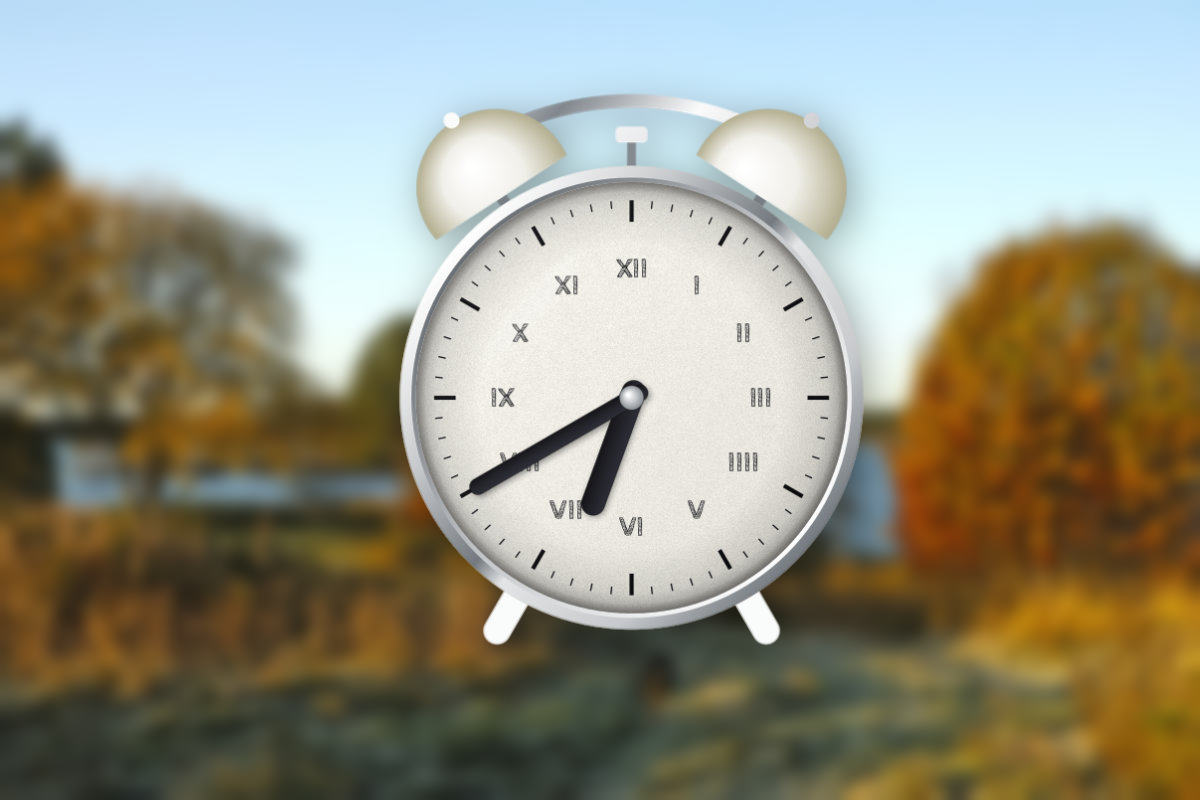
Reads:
6,40
